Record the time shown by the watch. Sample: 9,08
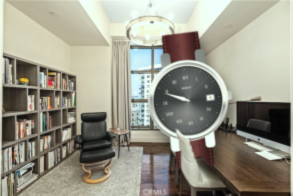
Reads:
9,49
